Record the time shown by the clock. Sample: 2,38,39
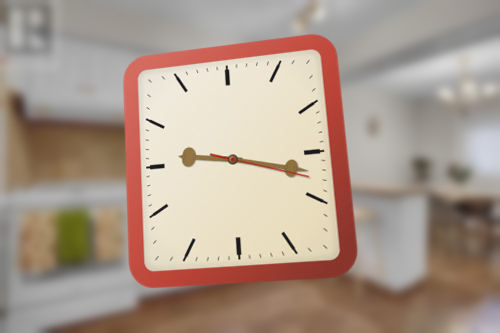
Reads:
9,17,18
